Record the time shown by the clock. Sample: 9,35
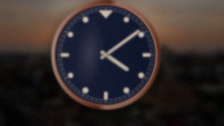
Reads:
4,09
